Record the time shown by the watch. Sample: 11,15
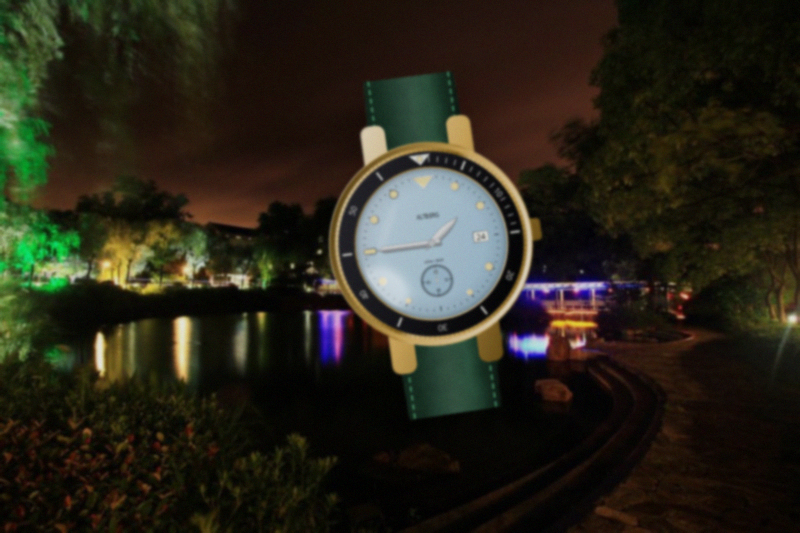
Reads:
1,45
